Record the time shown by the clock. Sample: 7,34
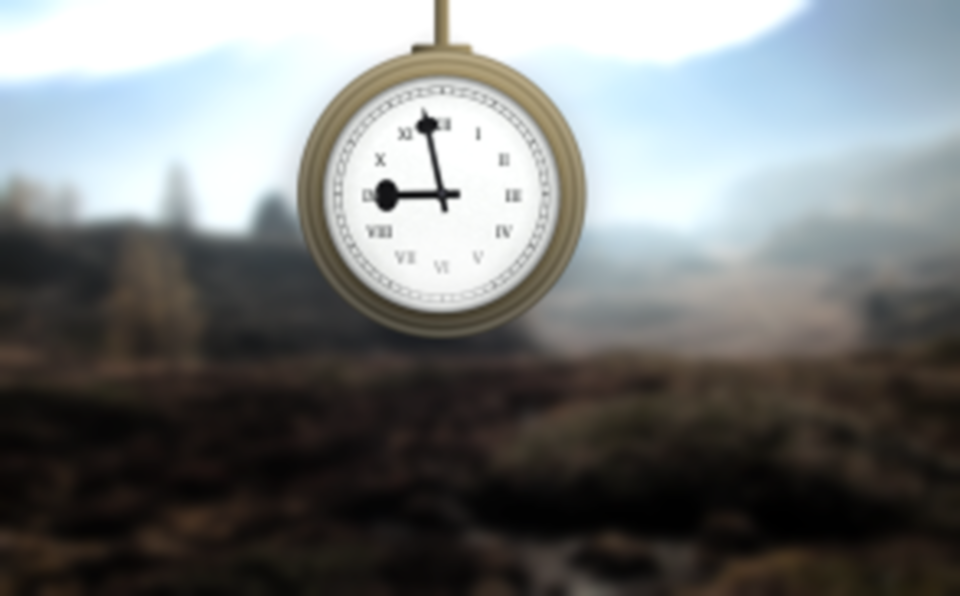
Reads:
8,58
